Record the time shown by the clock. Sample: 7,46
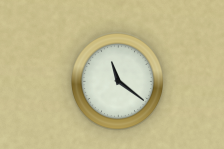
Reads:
11,21
